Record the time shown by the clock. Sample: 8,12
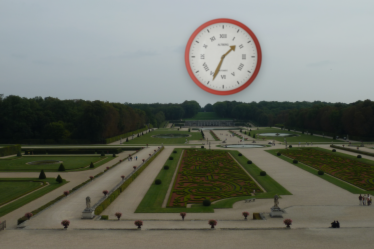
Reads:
1,34
